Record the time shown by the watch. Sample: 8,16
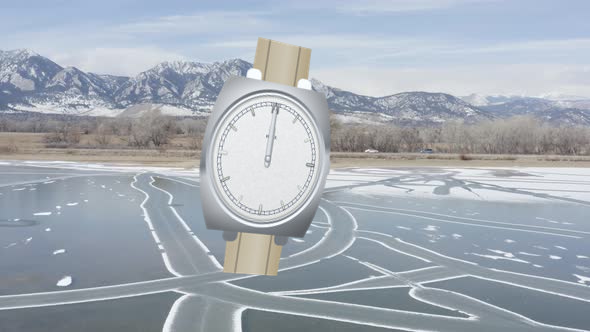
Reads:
12,00
